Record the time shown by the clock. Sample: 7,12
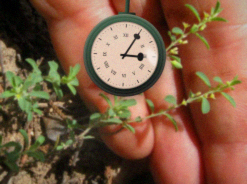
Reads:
3,05
